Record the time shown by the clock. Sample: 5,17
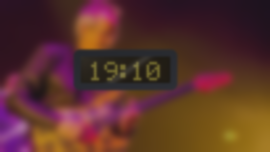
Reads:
19,10
